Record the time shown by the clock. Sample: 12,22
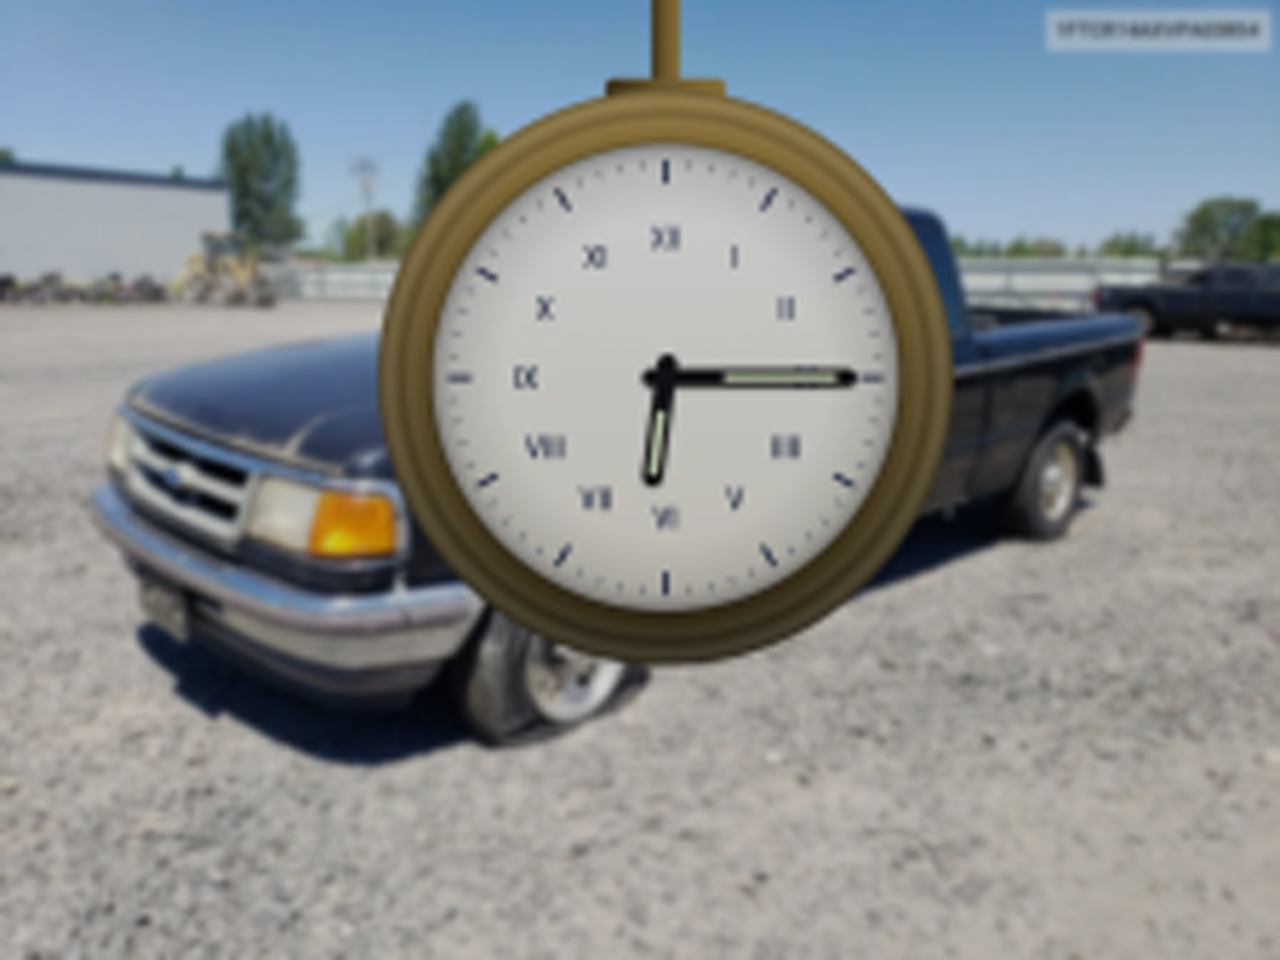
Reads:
6,15
